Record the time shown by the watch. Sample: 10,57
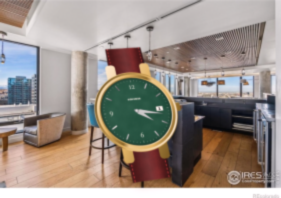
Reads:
4,17
